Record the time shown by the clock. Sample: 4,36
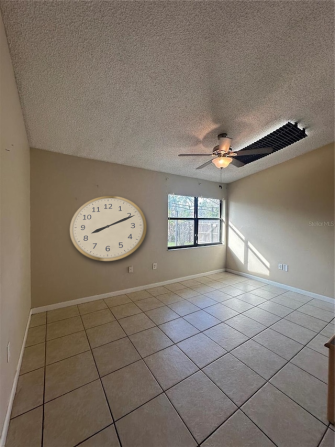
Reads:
8,11
